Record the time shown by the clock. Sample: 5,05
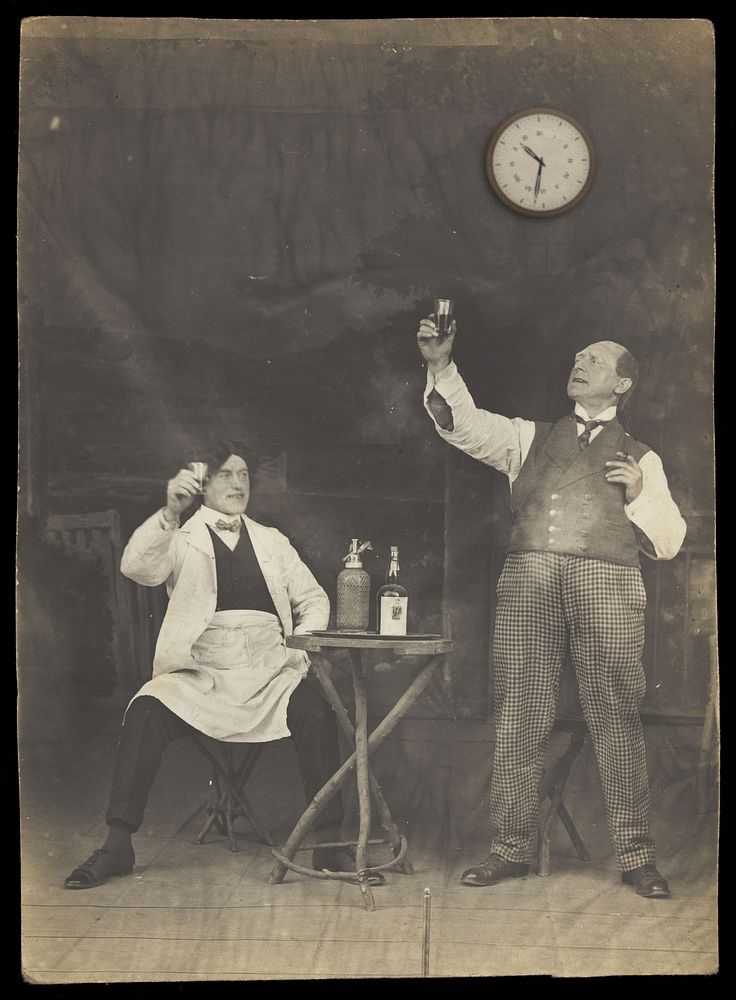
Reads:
10,32
